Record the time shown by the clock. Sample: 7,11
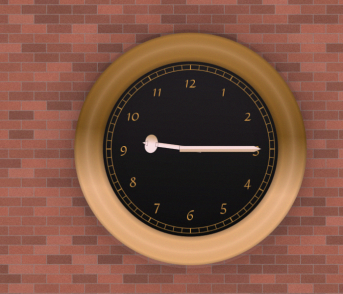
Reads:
9,15
